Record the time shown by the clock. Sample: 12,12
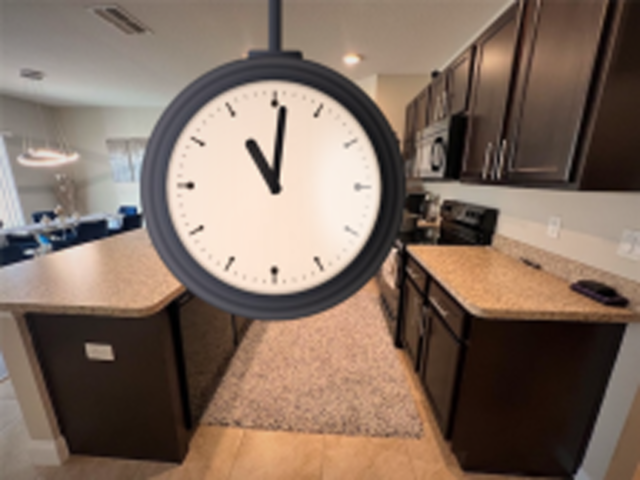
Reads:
11,01
